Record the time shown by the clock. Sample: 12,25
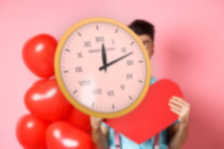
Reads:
12,12
